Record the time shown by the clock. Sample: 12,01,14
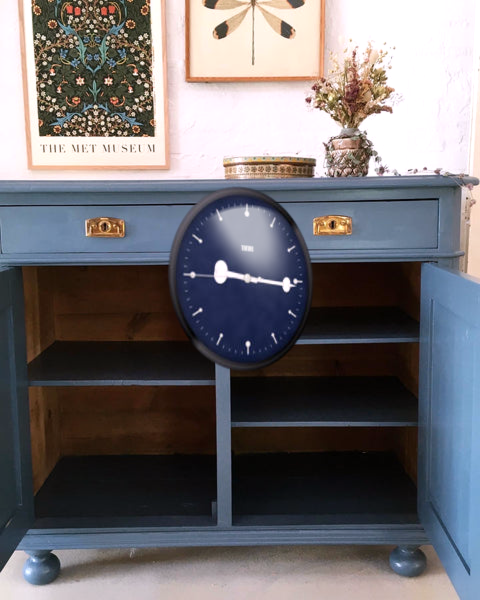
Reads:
9,15,45
